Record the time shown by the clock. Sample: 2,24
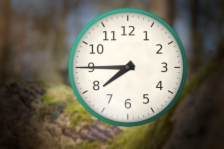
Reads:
7,45
